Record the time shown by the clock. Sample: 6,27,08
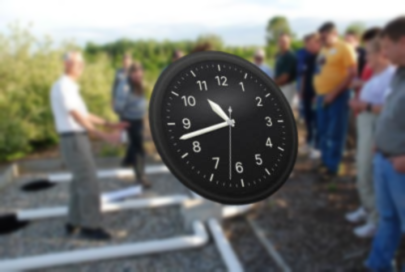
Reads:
10,42,32
